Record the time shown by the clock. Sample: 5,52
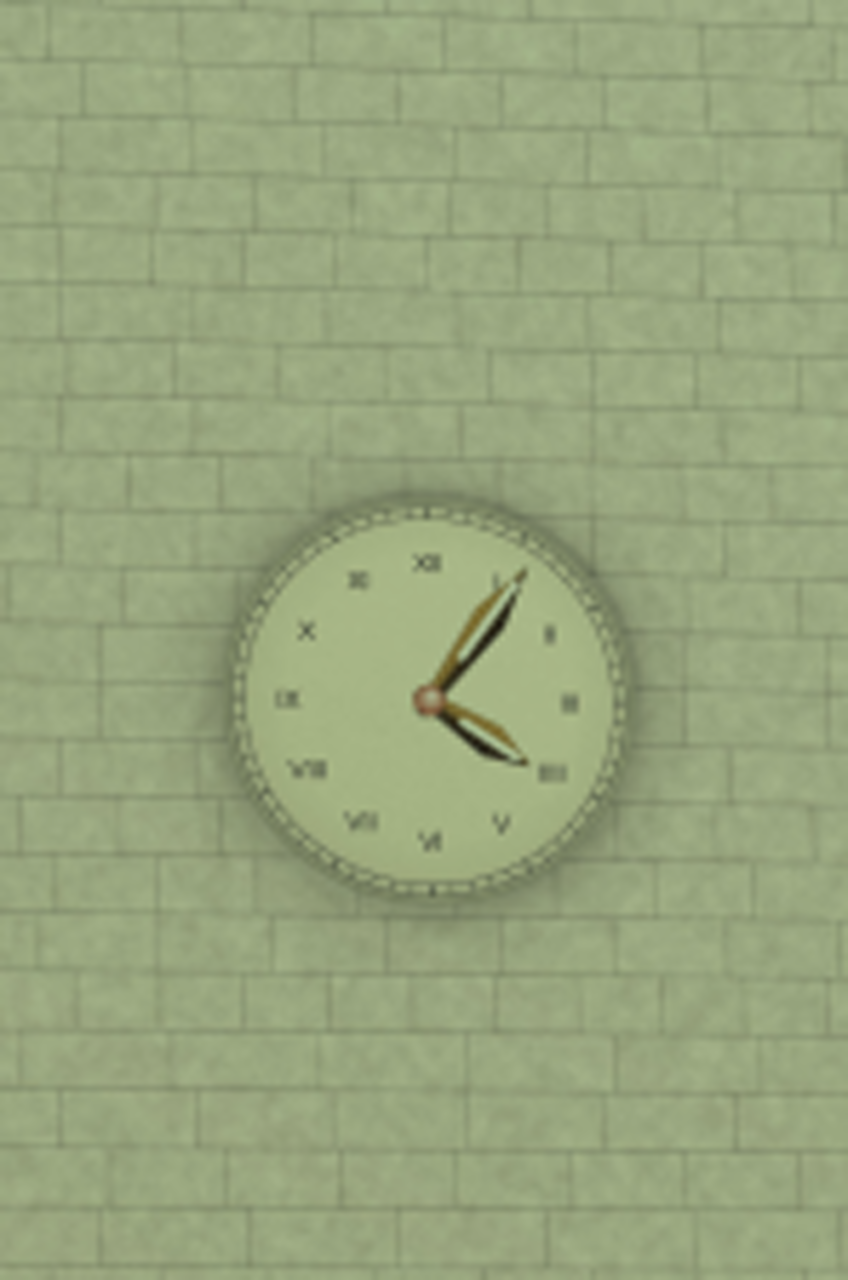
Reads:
4,06
